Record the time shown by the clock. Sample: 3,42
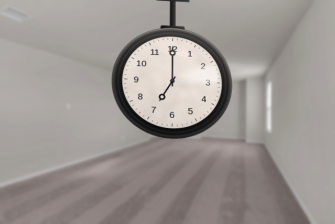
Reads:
7,00
